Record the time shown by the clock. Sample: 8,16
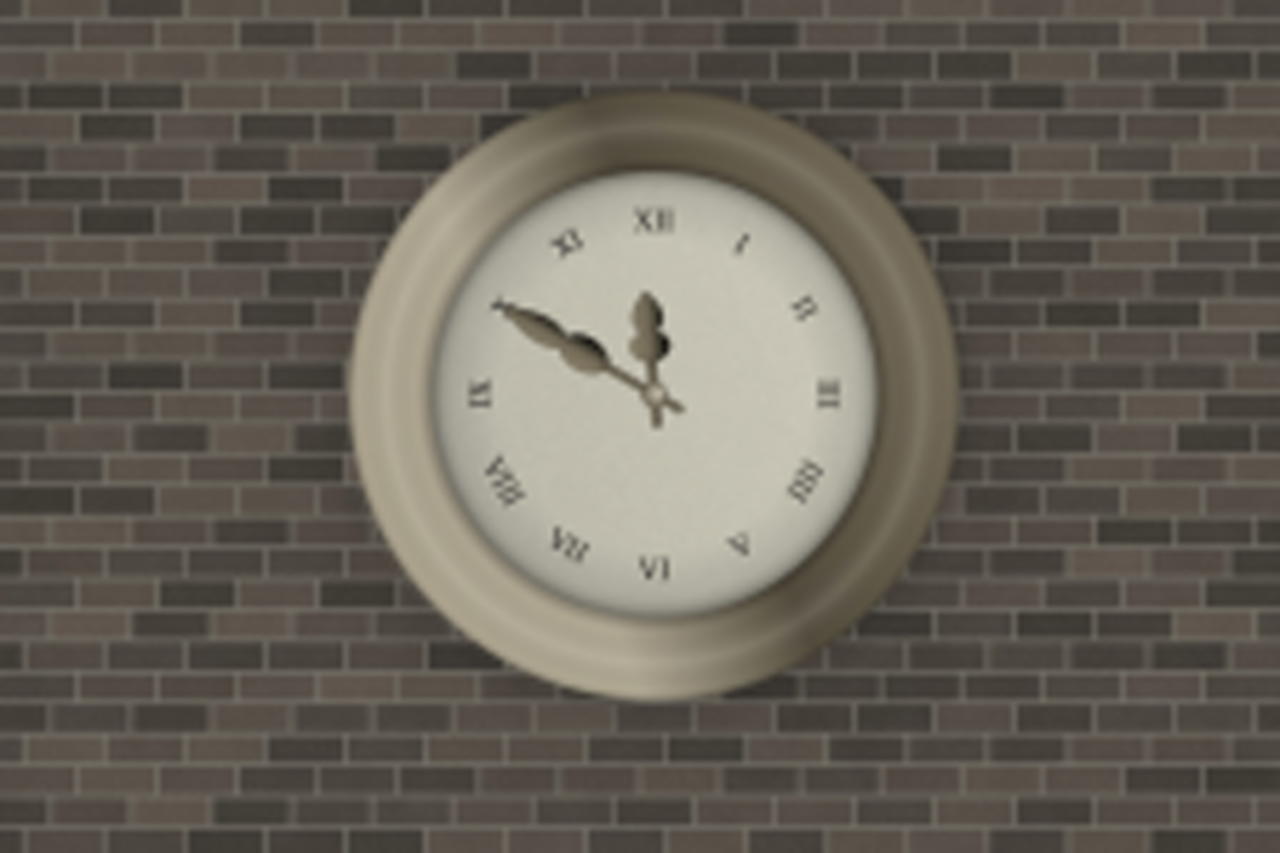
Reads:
11,50
